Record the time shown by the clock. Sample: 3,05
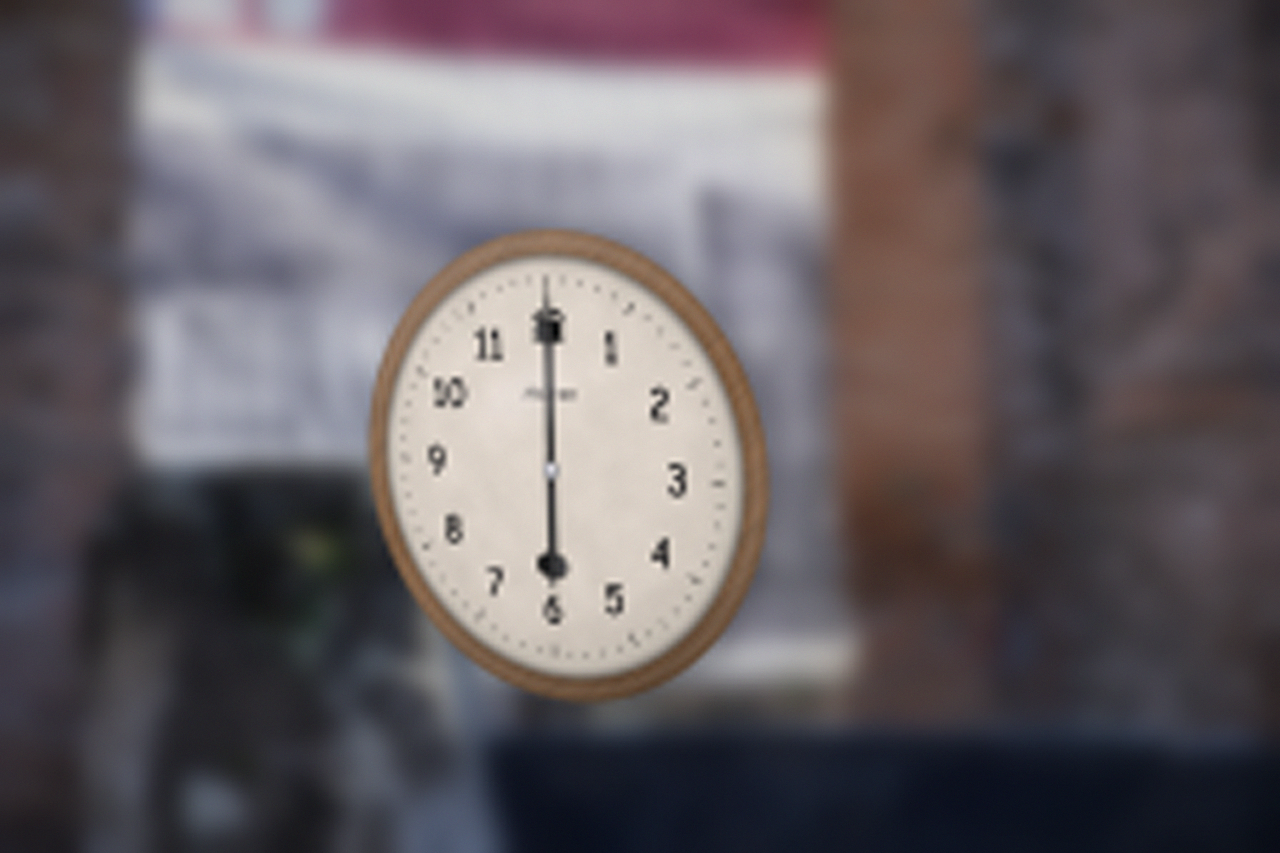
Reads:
6,00
